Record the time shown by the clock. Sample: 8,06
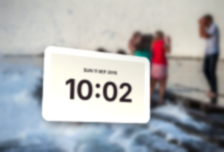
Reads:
10,02
